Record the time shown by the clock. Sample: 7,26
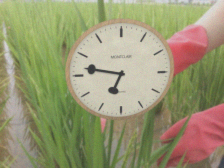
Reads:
6,47
